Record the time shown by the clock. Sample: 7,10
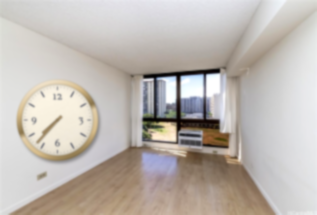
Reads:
7,37
